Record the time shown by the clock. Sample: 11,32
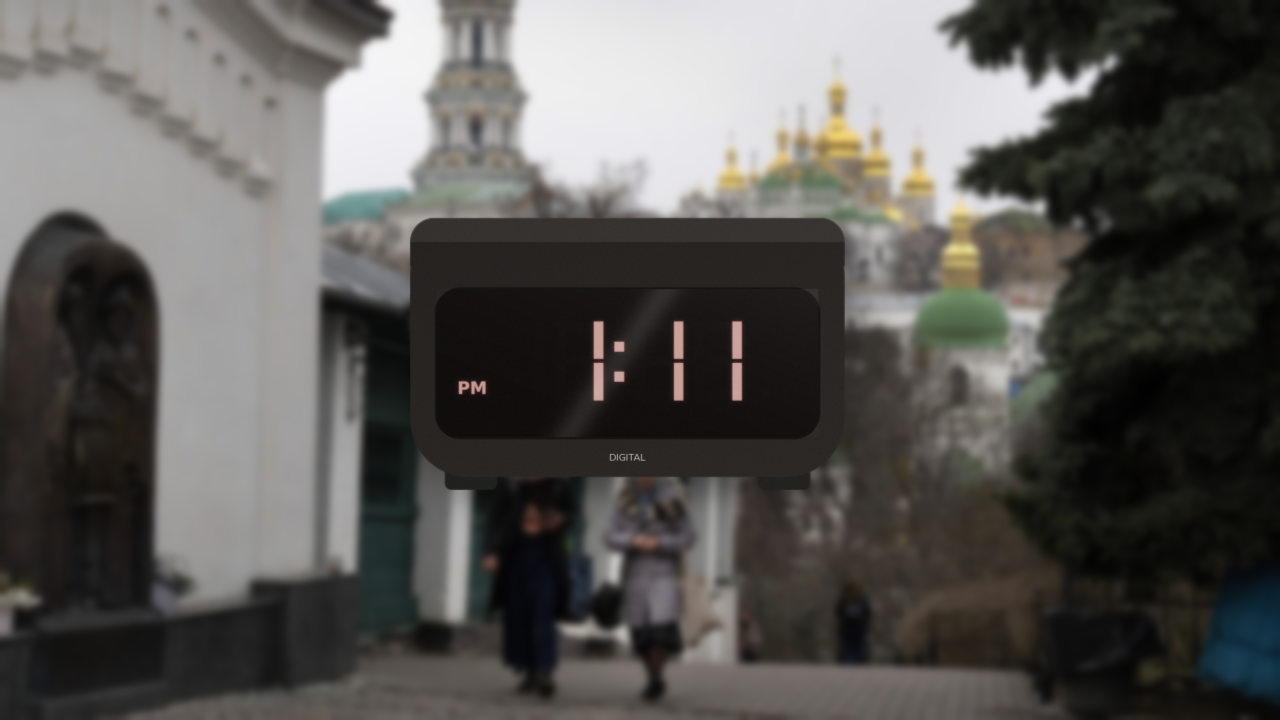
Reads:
1,11
